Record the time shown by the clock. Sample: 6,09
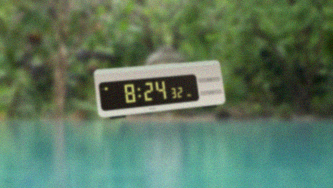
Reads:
8,24
